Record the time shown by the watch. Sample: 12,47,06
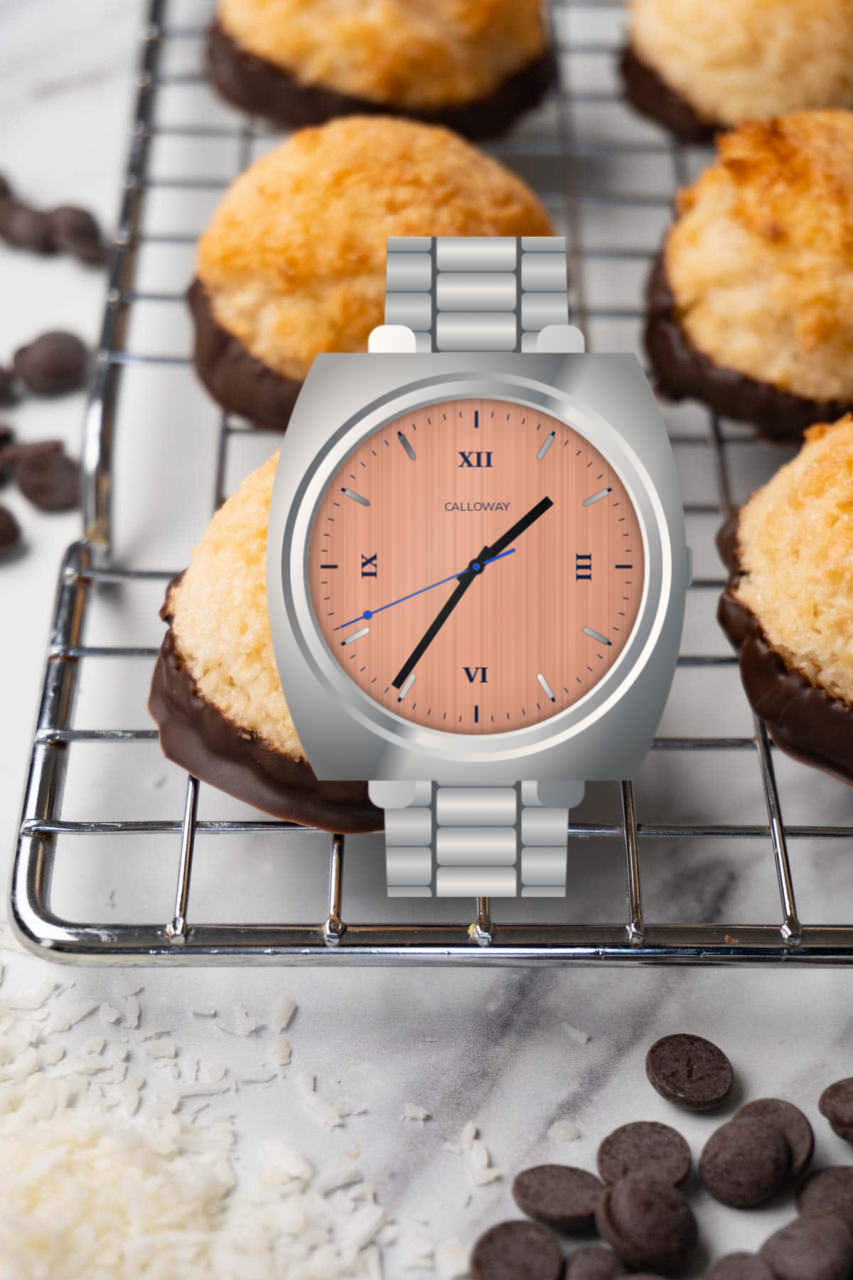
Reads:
1,35,41
